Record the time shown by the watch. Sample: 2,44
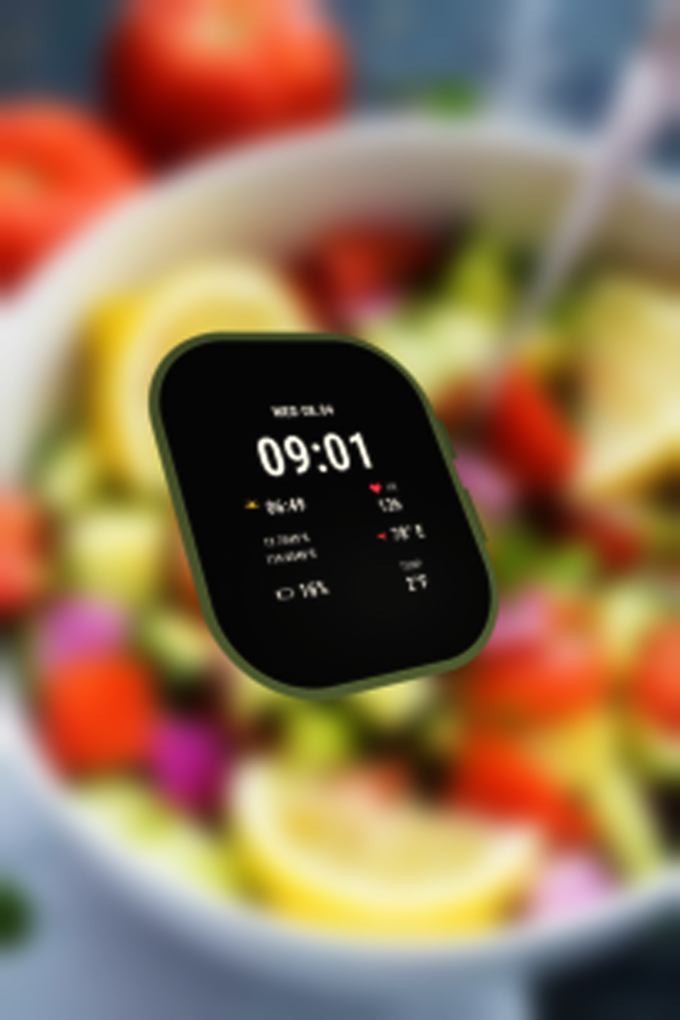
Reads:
9,01
